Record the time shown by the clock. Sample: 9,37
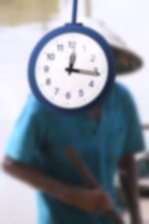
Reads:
12,16
